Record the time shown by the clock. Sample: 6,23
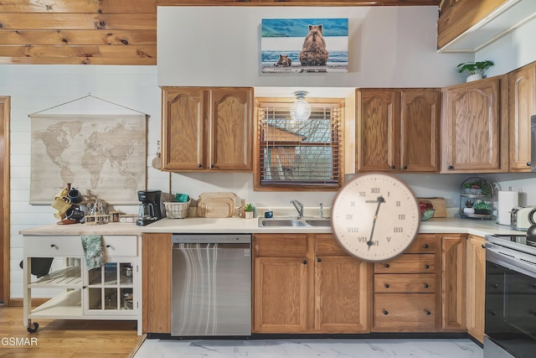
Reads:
12,32
